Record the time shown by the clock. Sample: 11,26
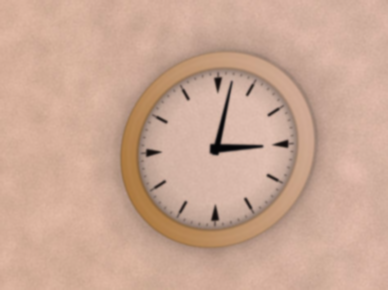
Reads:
3,02
